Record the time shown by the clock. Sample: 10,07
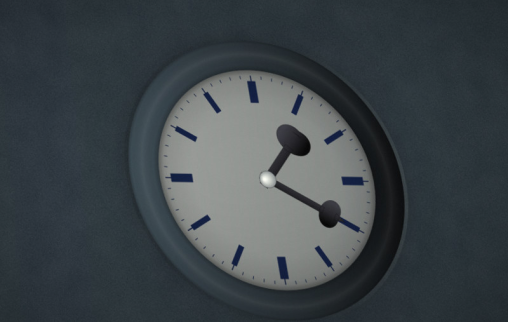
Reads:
1,20
